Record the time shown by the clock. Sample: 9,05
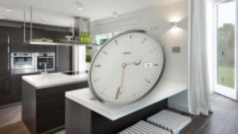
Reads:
2,29
